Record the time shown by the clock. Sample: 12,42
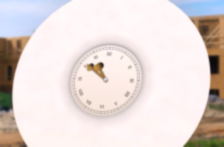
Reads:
10,51
